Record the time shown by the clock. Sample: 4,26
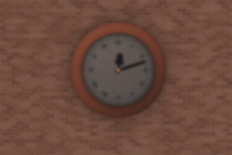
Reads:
12,12
